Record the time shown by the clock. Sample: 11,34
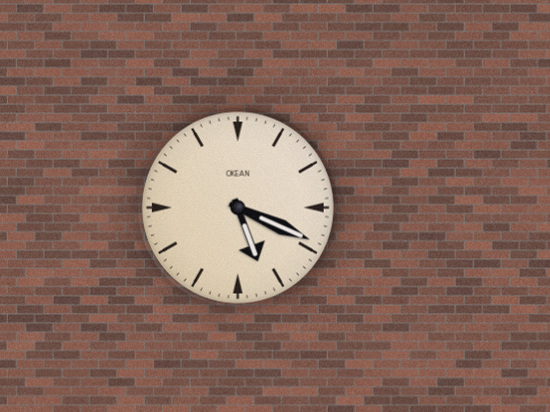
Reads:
5,19
